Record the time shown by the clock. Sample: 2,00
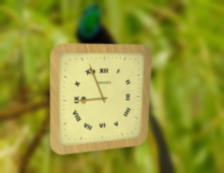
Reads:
8,56
